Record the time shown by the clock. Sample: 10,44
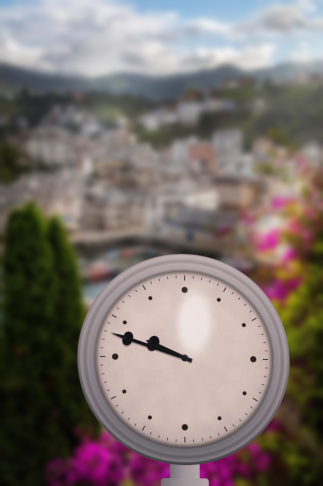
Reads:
9,48
